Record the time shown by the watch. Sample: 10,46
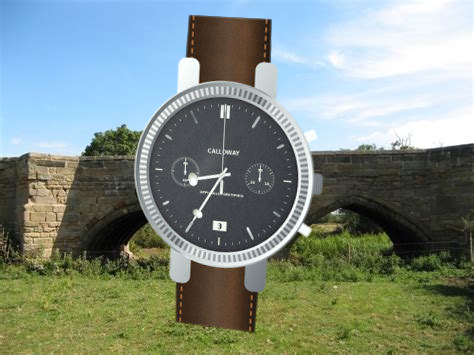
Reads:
8,35
